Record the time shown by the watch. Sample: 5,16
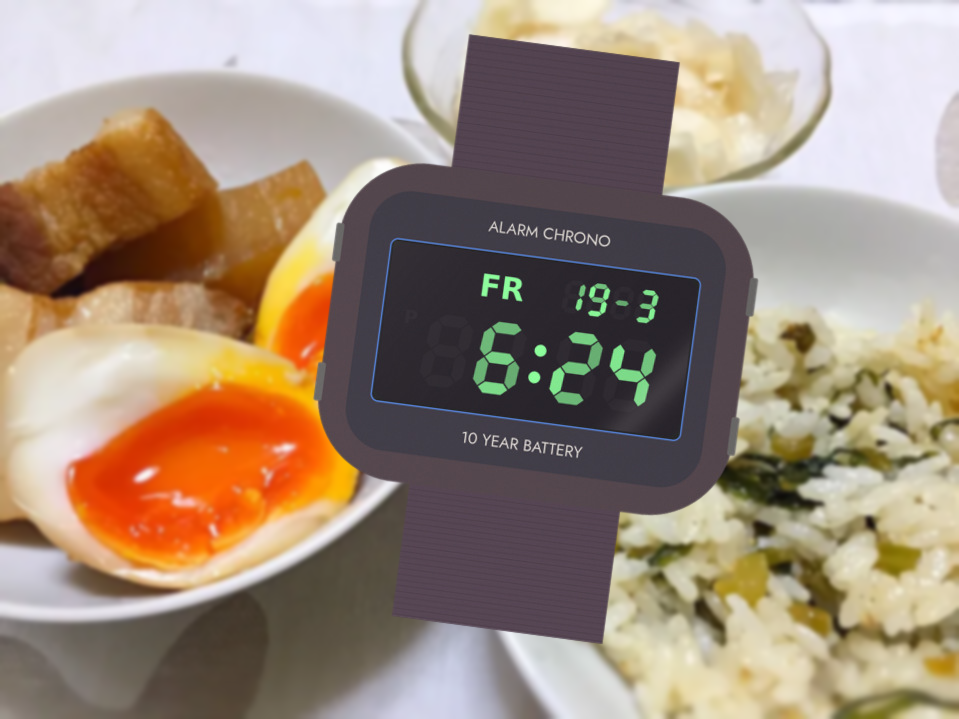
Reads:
6,24
